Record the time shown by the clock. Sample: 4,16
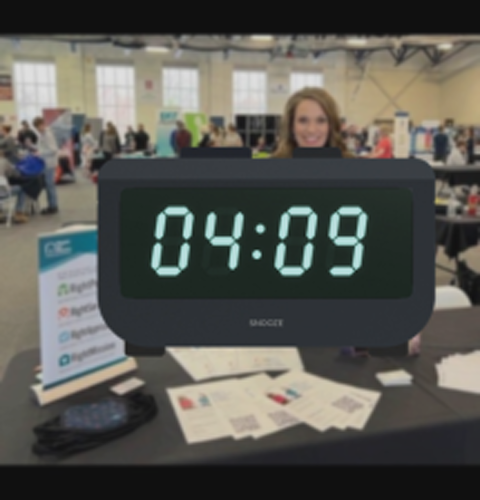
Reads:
4,09
